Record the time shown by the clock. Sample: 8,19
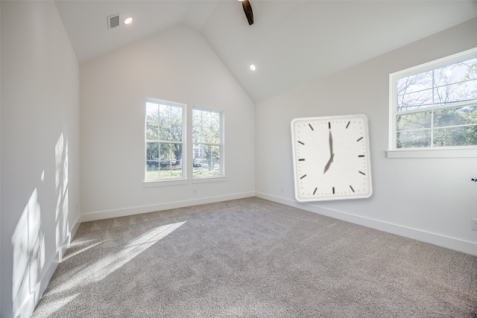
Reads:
7,00
